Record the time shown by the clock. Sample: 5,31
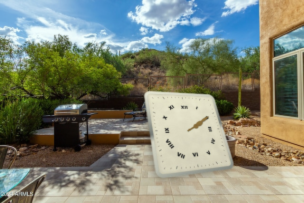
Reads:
2,10
